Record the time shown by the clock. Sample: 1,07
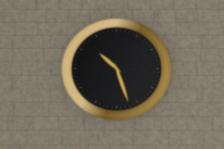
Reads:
10,27
